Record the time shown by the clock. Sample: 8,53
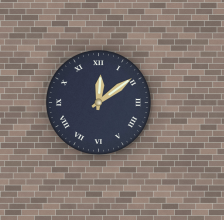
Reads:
12,09
